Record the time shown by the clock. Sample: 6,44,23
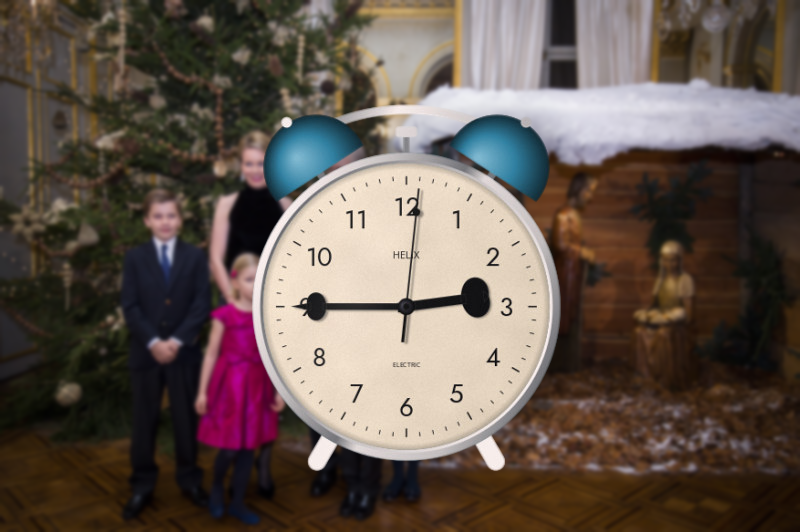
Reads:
2,45,01
